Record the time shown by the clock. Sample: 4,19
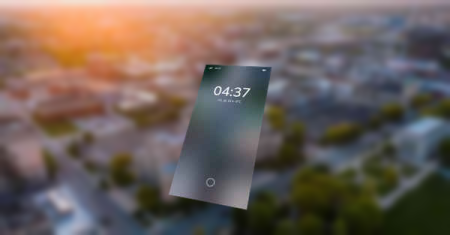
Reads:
4,37
